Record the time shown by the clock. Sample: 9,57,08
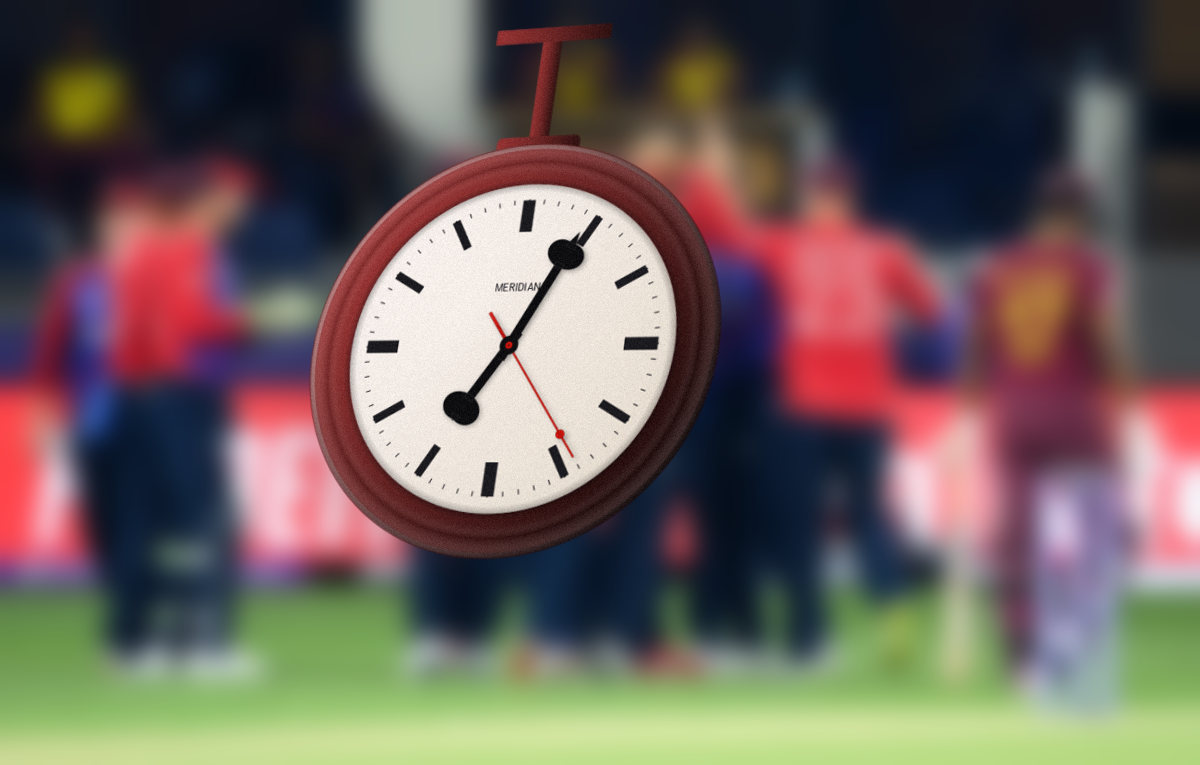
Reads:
7,04,24
